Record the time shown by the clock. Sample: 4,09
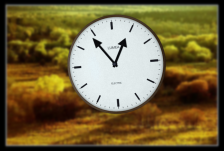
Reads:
12,54
